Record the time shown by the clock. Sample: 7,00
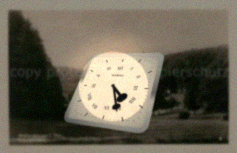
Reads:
4,26
